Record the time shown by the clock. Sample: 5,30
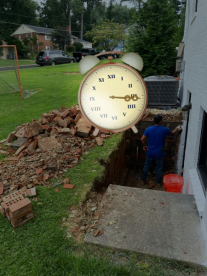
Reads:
3,16
